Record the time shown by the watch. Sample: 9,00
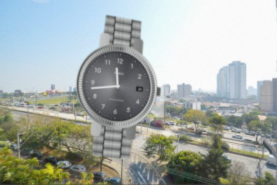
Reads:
11,43
